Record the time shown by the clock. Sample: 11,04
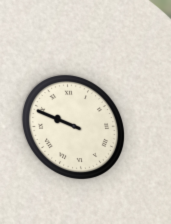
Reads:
9,49
